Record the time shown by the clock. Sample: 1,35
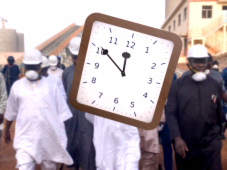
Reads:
11,51
